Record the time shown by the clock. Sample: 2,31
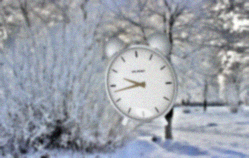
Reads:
9,43
